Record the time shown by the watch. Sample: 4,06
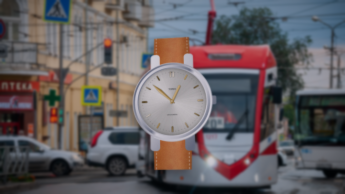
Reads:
12,52
